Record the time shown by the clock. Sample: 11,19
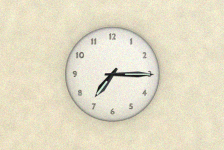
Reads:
7,15
